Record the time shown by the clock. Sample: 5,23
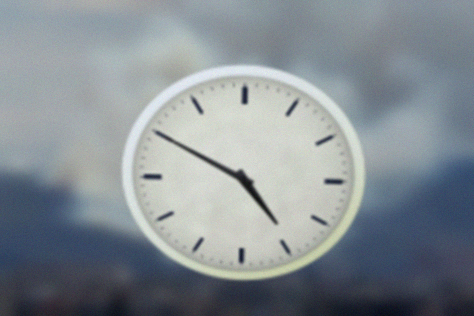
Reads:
4,50
